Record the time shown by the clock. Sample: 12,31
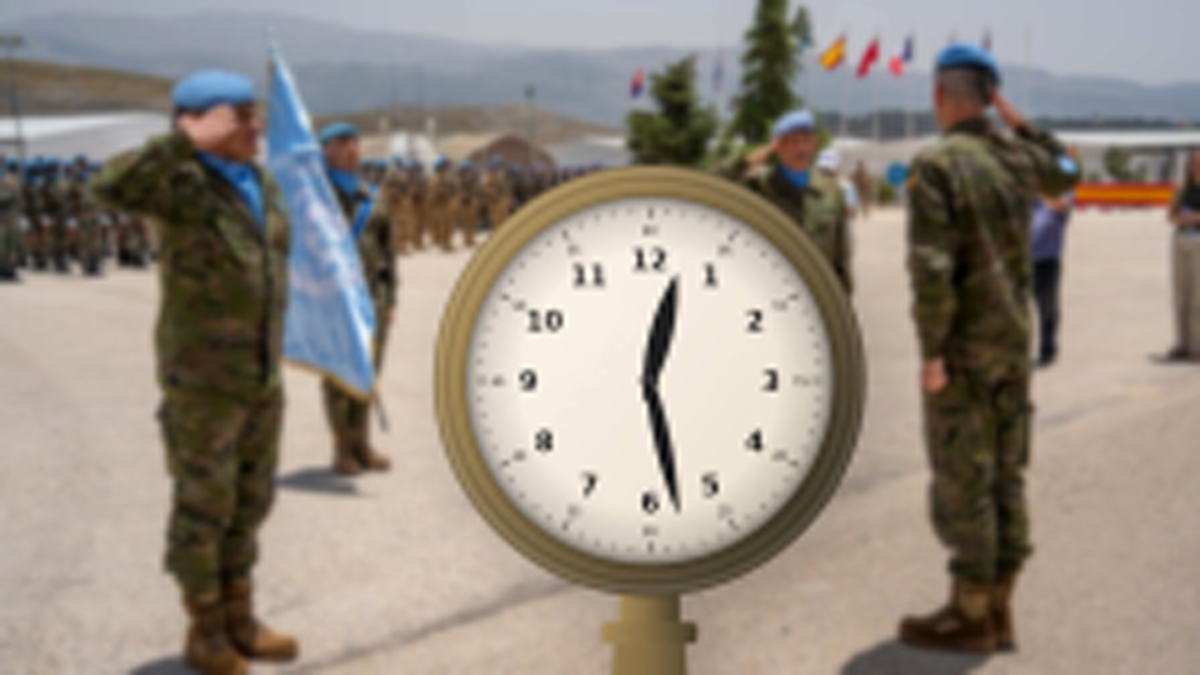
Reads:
12,28
